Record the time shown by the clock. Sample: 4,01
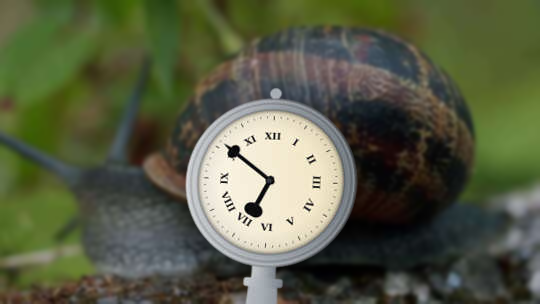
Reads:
6,51
